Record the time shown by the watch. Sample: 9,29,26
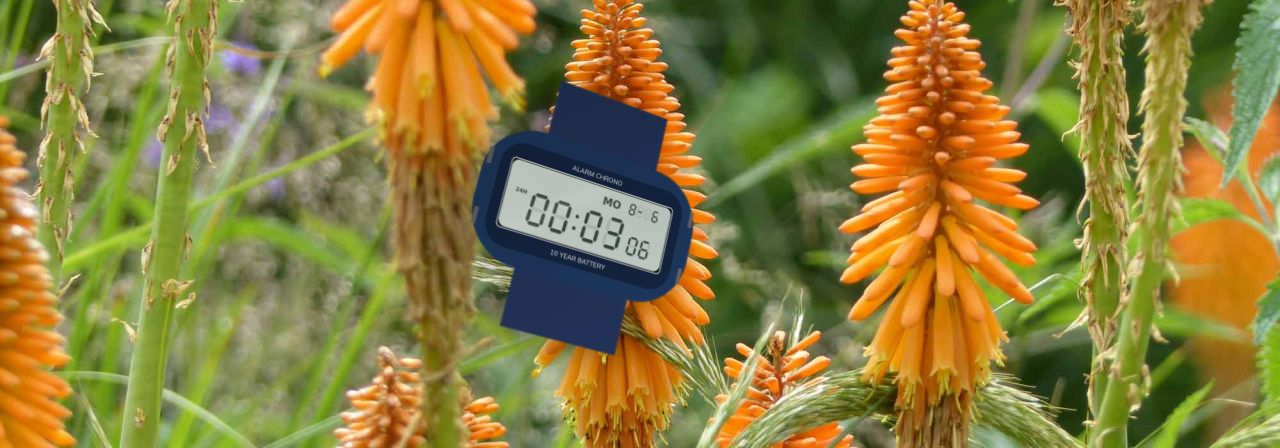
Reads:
0,03,06
